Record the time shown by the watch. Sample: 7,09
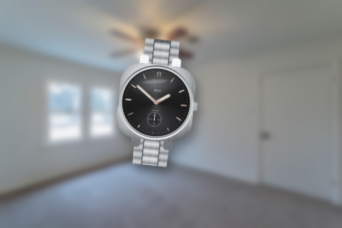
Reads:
1,51
